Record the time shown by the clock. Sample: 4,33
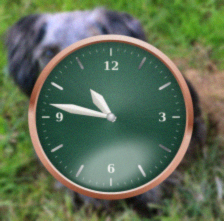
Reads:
10,47
